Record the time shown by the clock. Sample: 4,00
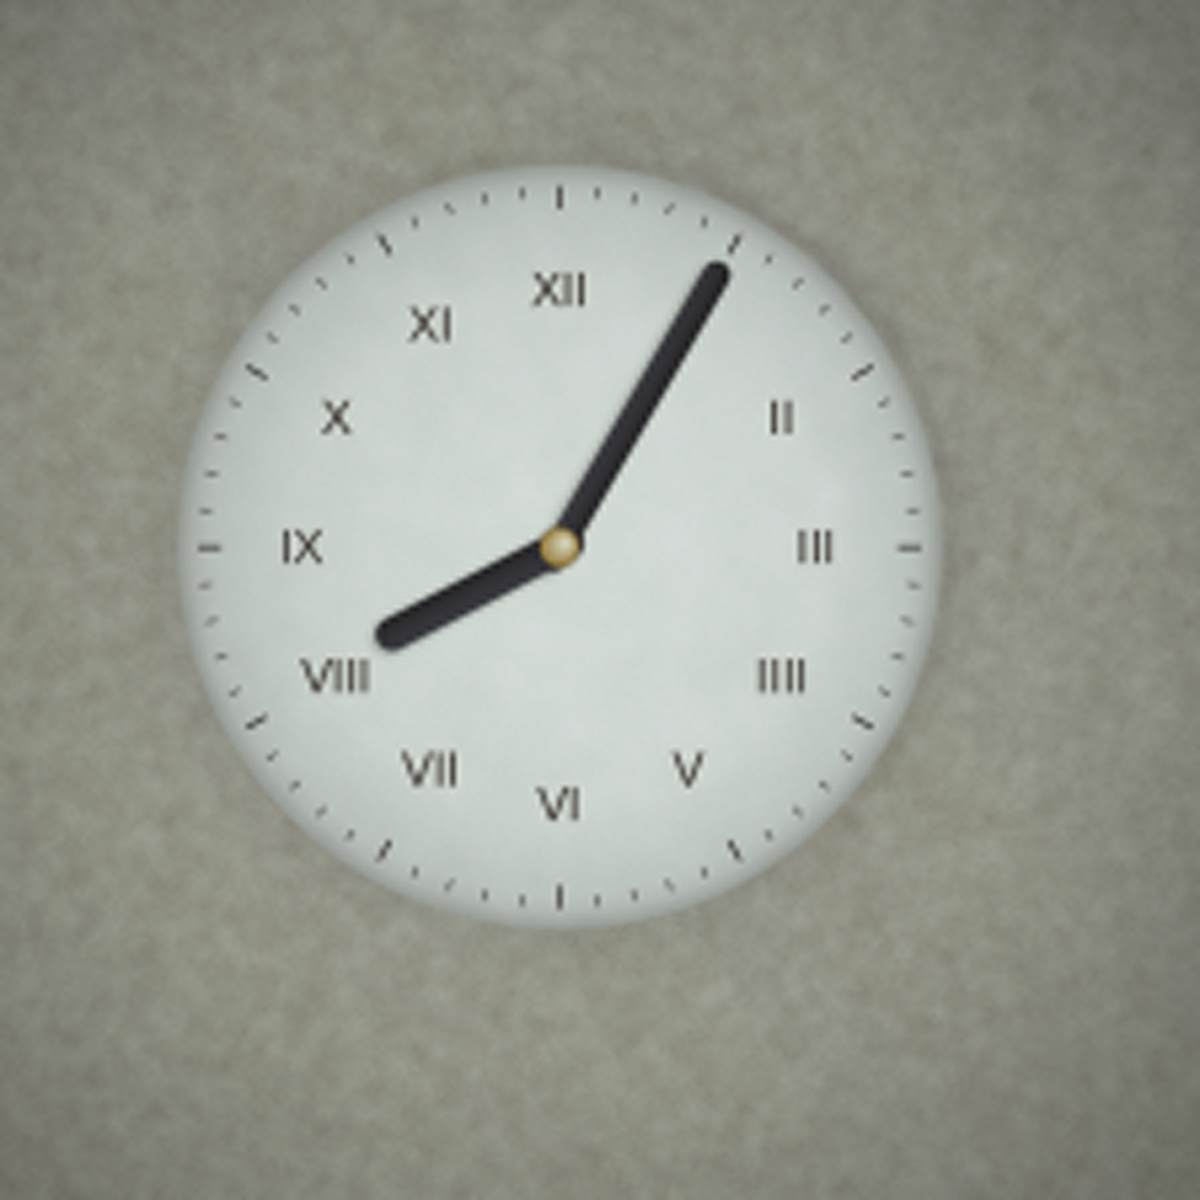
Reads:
8,05
